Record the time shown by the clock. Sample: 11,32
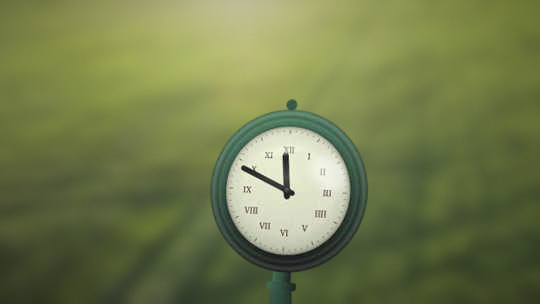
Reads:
11,49
